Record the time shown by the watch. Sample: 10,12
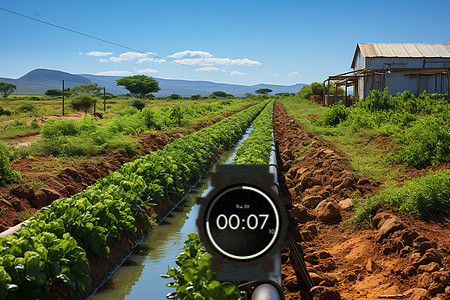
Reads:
0,07
